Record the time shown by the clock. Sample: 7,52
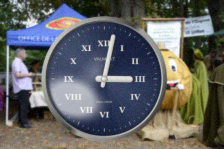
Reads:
3,02
